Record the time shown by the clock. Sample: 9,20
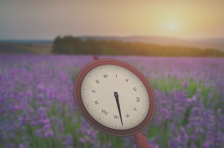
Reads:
6,33
